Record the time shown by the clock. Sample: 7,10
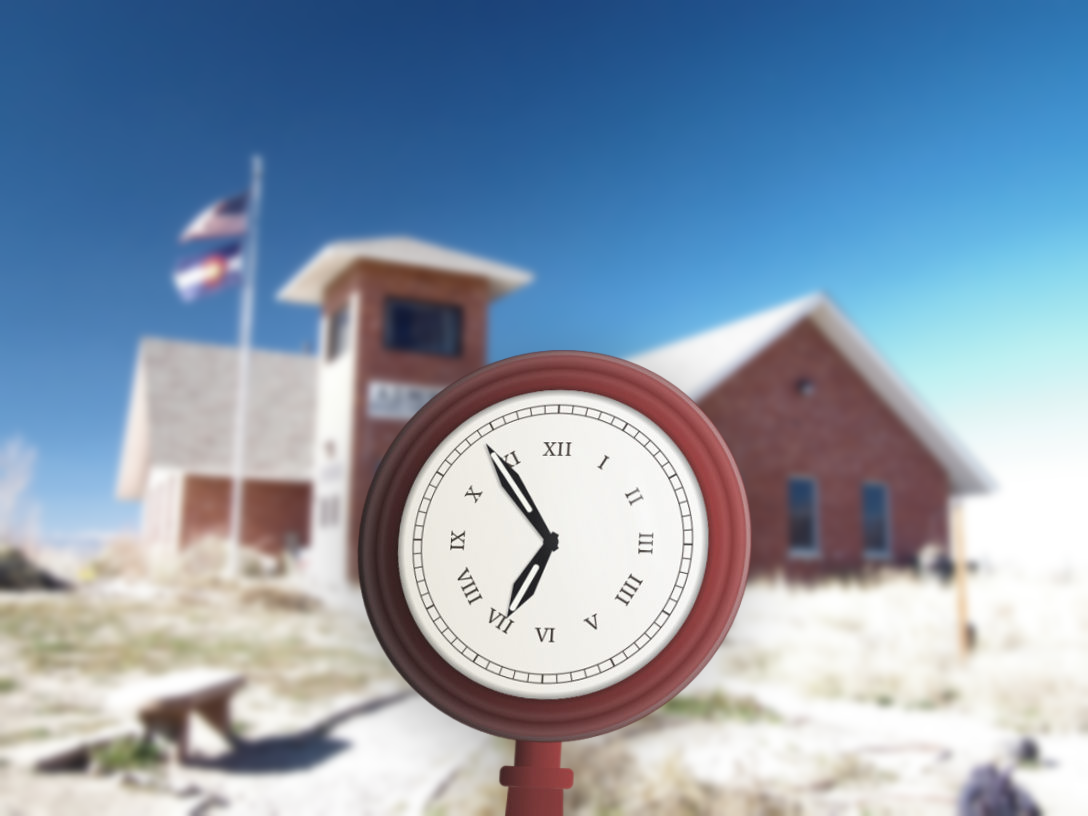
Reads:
6,54
